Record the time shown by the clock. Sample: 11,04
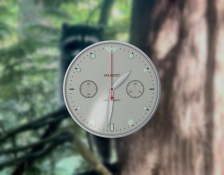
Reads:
1,31
